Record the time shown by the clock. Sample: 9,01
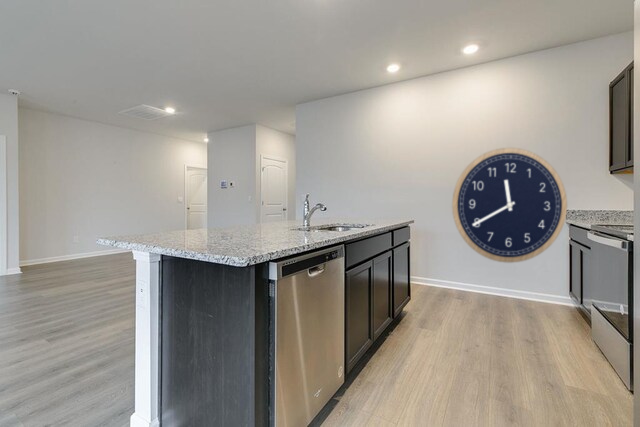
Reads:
11,40
